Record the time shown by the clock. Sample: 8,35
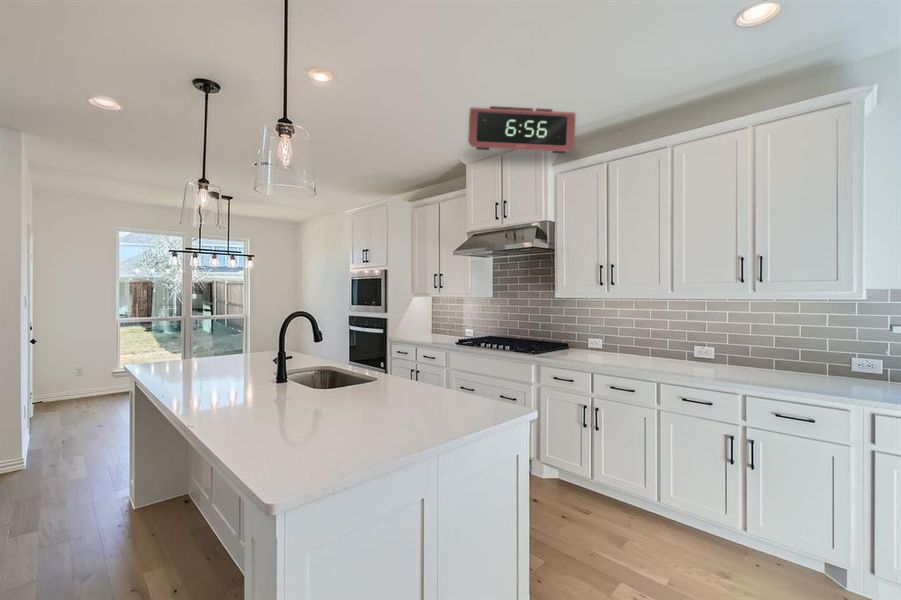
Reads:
6,56
